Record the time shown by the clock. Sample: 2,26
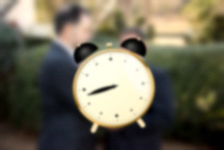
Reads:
8,43
